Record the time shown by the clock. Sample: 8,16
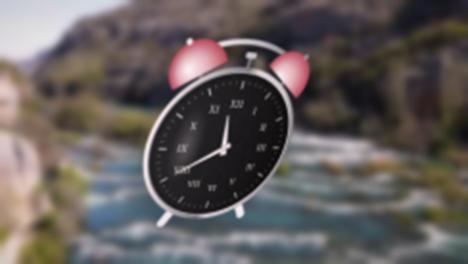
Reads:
11,40
